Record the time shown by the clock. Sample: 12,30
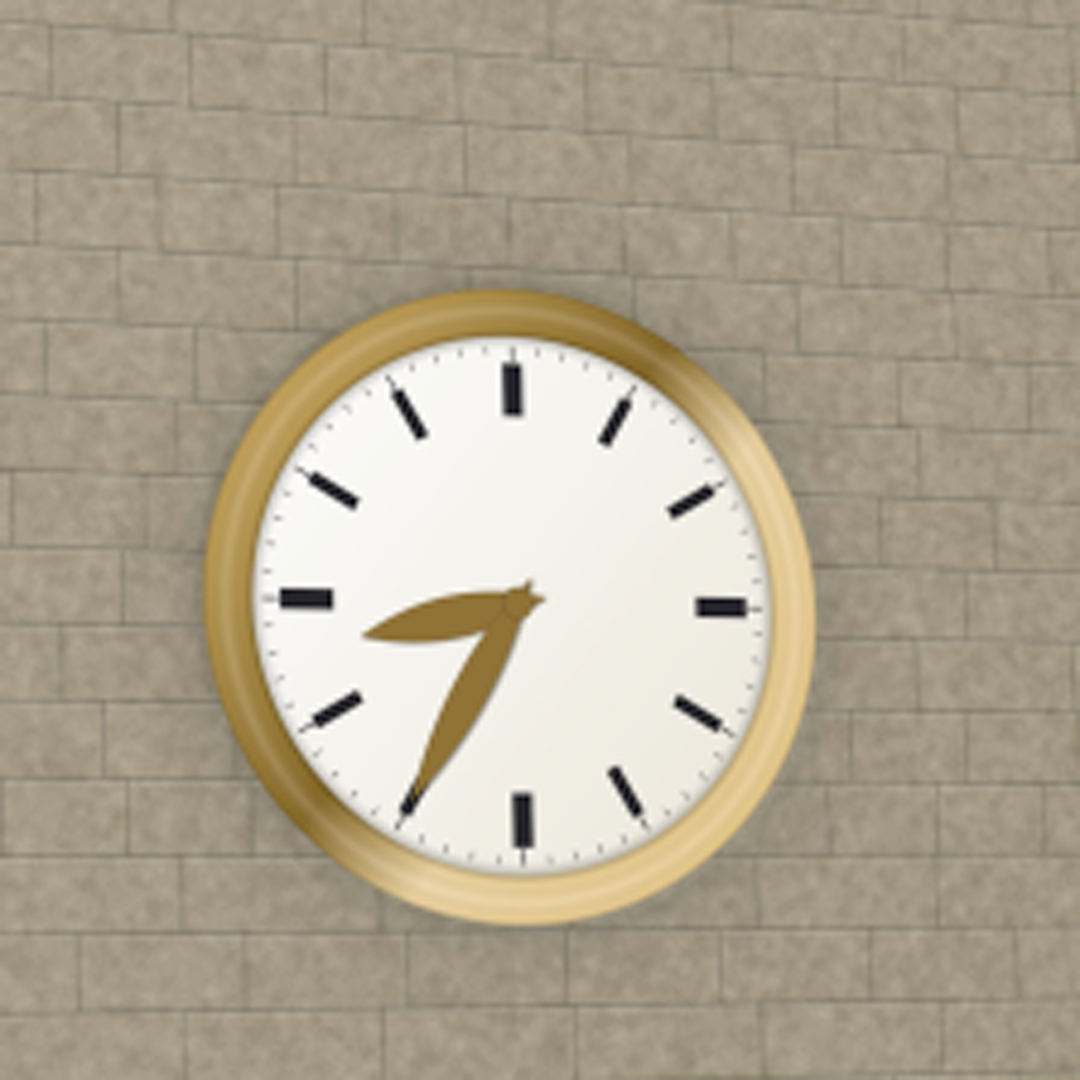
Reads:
8,35
